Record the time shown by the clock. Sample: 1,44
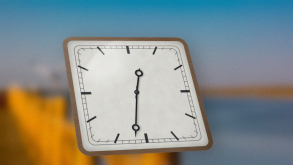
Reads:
12,32
